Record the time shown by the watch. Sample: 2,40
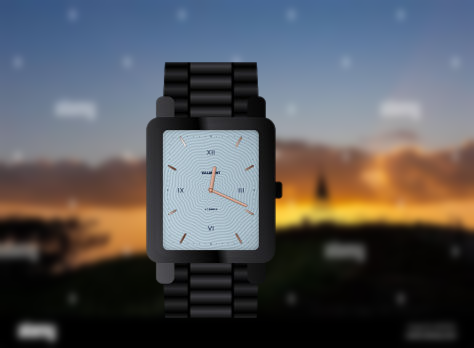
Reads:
12,19
